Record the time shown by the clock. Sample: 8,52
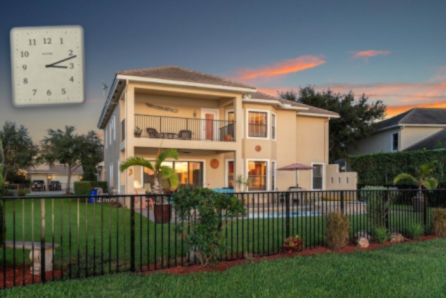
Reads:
3,12
